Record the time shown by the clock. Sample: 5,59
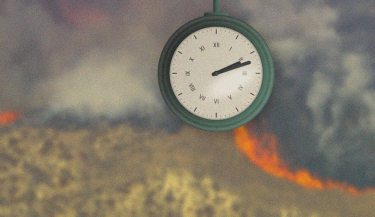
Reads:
2,12
